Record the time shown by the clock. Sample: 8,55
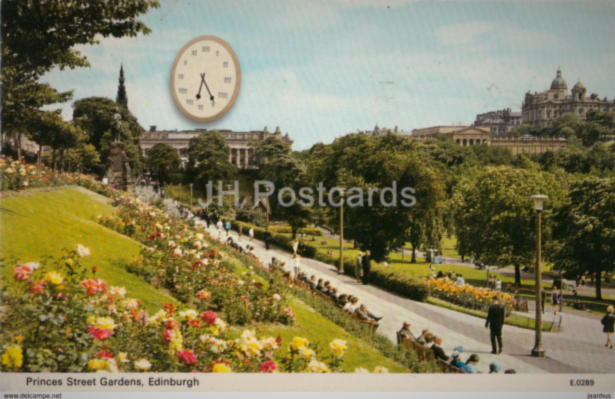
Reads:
6,24
